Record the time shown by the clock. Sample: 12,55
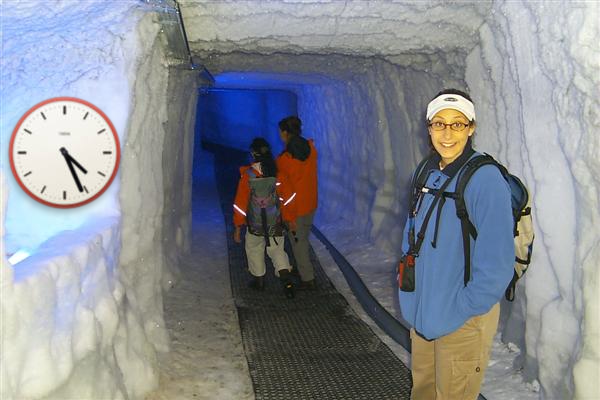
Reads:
4,26
